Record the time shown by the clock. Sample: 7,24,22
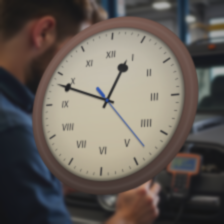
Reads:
12,48,23
